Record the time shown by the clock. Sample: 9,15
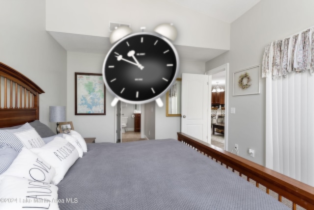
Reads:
10,49
